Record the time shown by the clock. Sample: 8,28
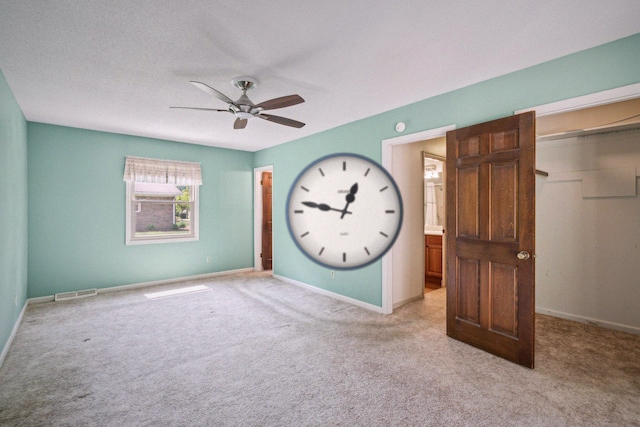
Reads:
12,47
